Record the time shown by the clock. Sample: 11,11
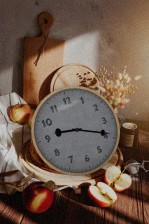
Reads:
9,19
